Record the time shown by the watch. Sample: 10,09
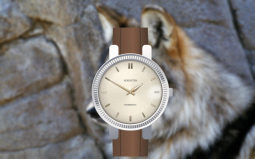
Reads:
1,50
